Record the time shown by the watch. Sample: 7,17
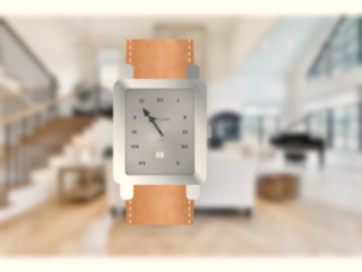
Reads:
10,54
